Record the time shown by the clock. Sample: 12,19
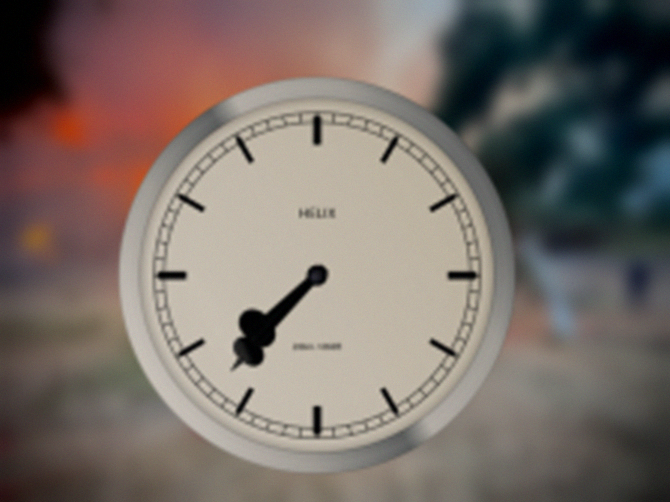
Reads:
7,37
